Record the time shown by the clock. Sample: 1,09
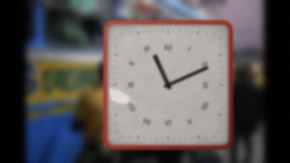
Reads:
11,11
